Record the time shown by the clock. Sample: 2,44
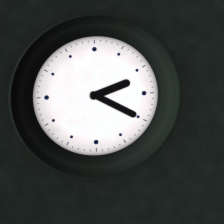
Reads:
2,20
